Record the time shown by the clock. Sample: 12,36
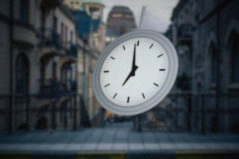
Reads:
6,59
